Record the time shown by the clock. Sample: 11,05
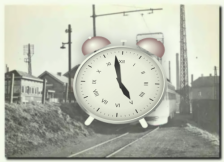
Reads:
4,58
